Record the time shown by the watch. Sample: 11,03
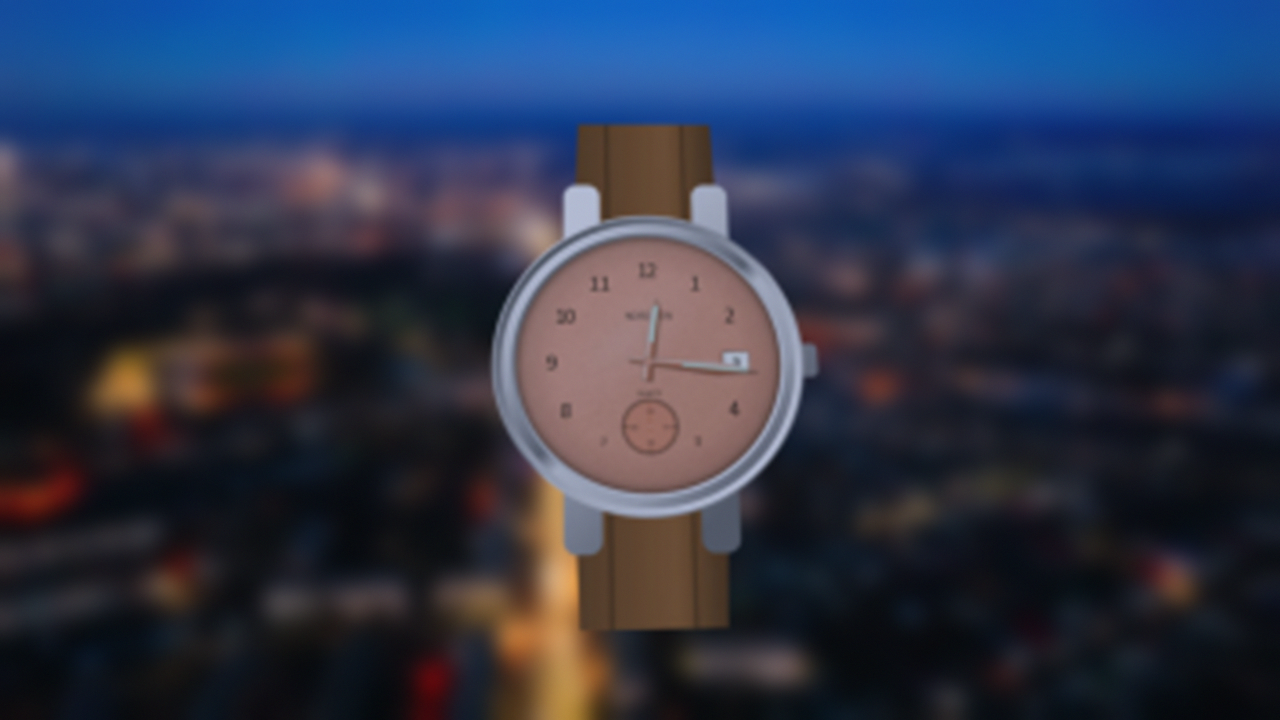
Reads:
12,16
